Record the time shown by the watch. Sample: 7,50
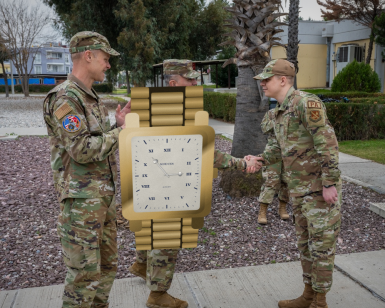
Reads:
2,54
